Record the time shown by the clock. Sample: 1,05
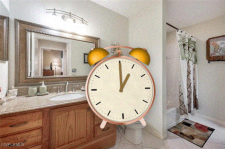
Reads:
1,00
